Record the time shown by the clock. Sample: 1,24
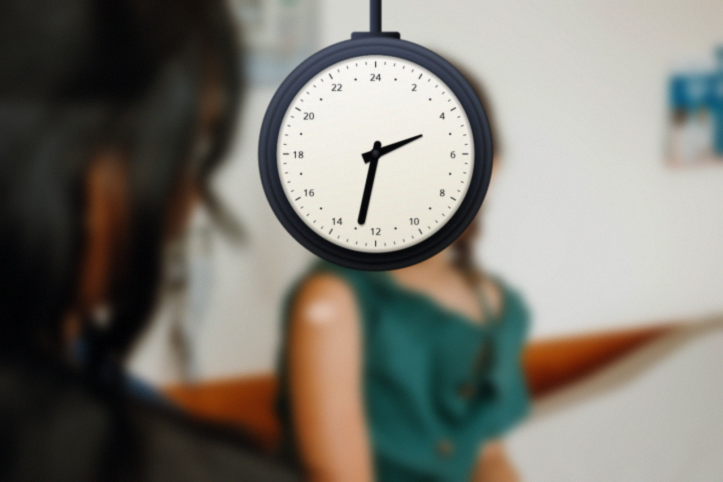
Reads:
4,32
